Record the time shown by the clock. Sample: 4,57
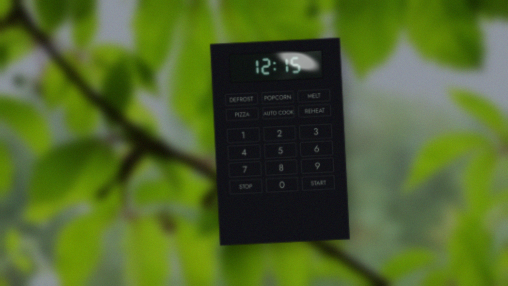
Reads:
12,15
